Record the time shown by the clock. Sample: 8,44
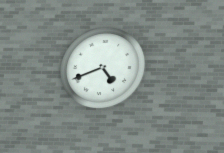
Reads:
4,41
